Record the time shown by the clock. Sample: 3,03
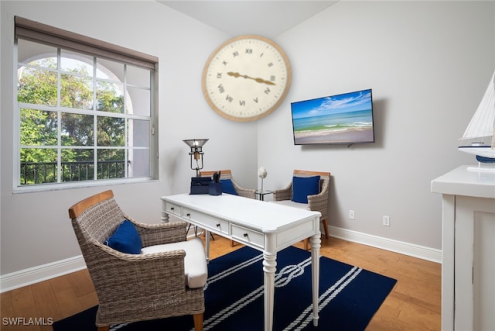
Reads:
9,17
